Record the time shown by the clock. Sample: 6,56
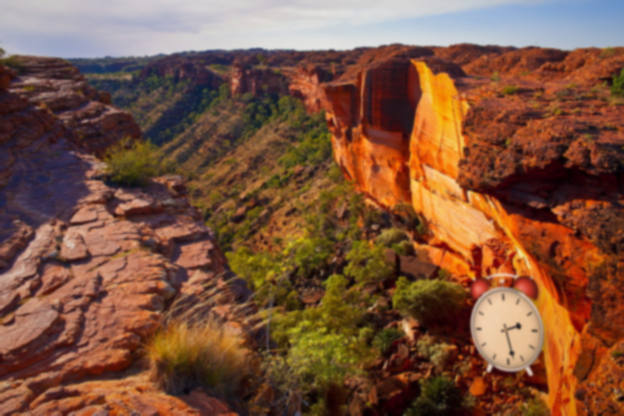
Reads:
2,28
